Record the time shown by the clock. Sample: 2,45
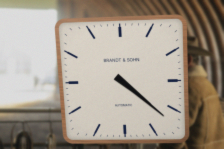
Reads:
4,22
